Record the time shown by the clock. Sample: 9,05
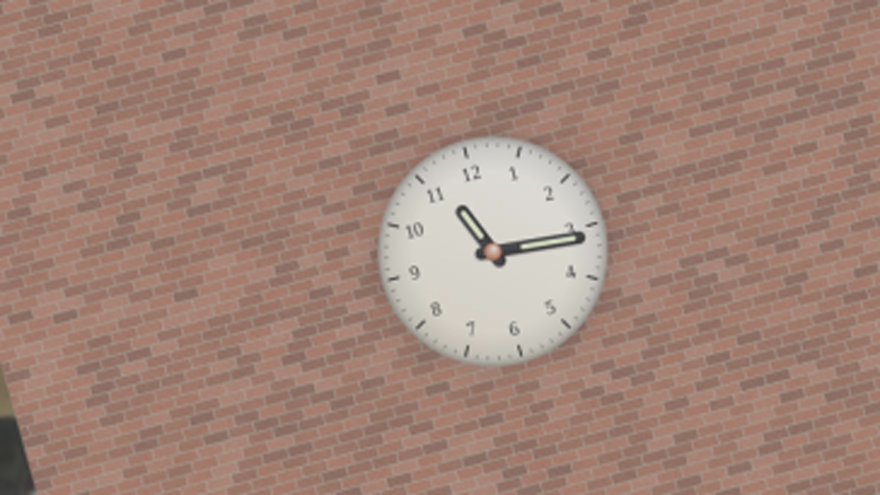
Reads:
11,16
